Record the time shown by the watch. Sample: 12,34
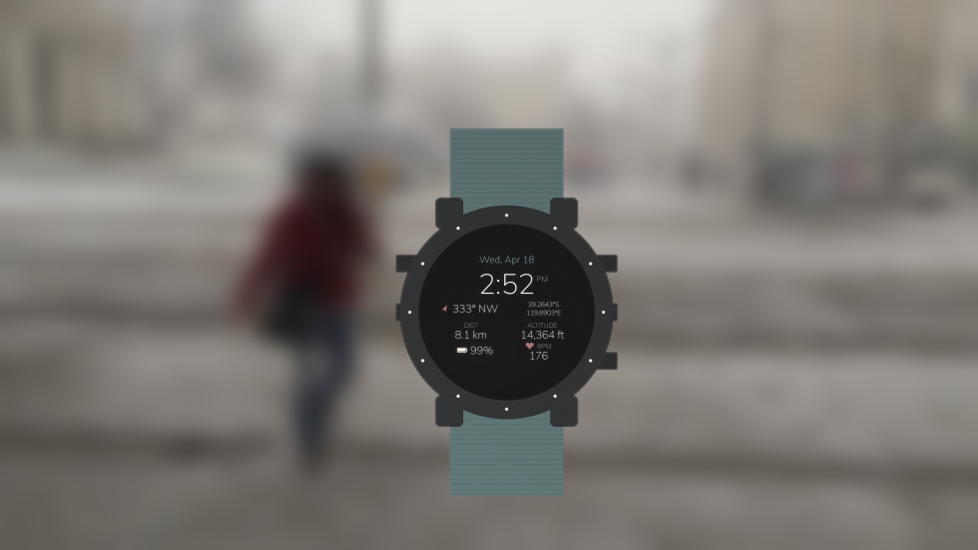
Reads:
2,52
